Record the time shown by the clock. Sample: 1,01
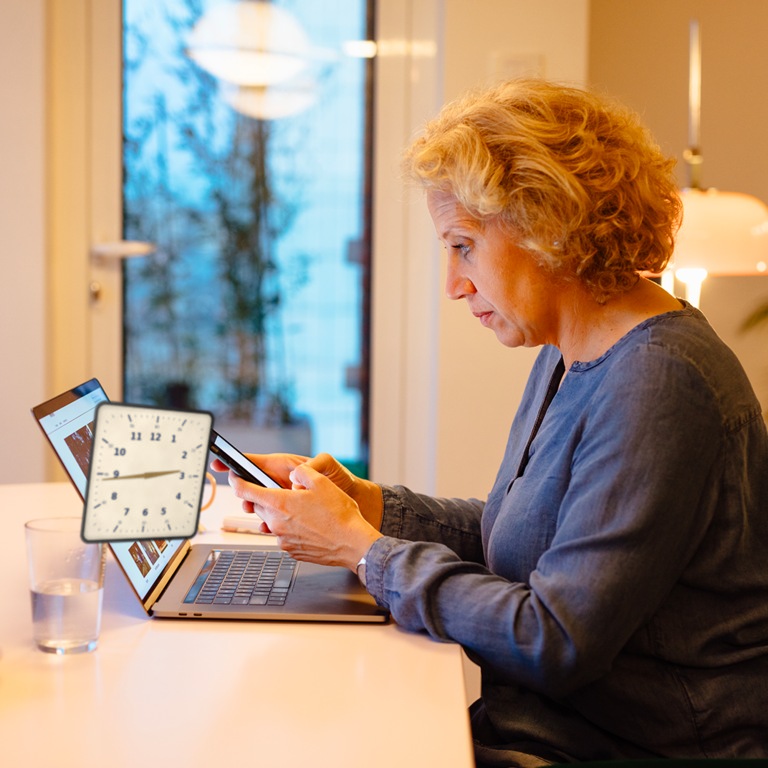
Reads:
2,44
